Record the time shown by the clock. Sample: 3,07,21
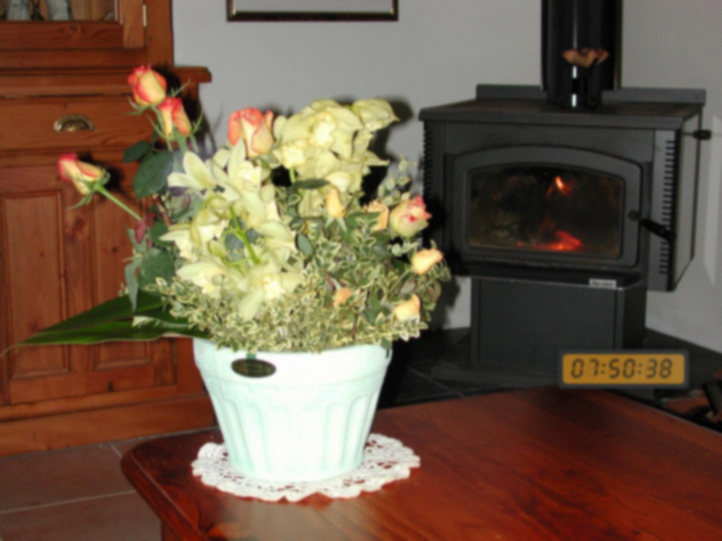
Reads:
7,50,38
